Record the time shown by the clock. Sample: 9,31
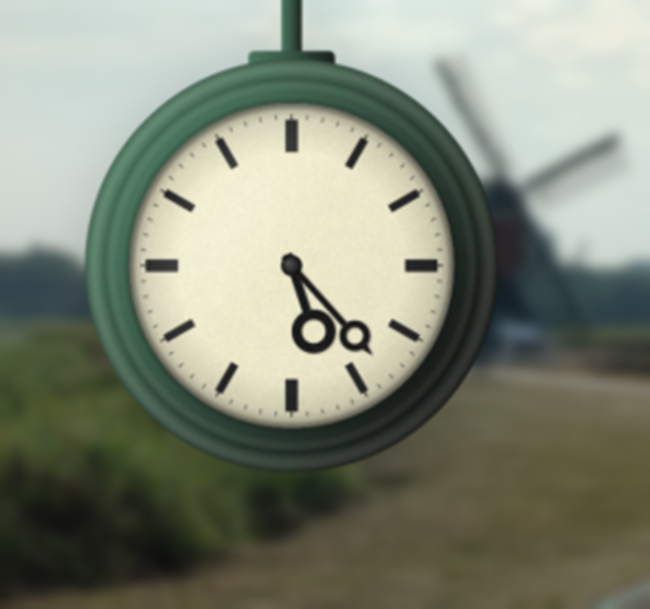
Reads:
5,23
